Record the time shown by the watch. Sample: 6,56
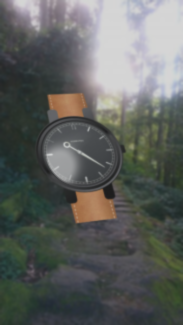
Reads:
10,22
